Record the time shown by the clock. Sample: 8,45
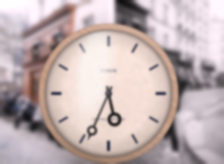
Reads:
5,34
